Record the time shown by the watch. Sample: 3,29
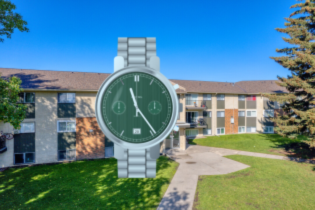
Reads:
11,24
